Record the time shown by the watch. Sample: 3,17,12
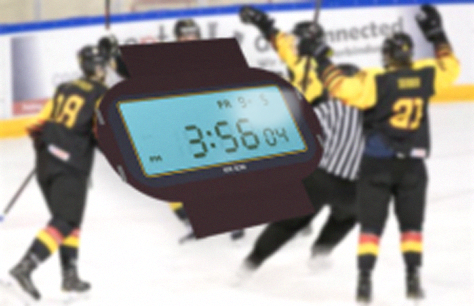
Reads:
3,56,04
